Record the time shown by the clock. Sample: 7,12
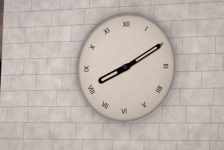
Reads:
8,10
